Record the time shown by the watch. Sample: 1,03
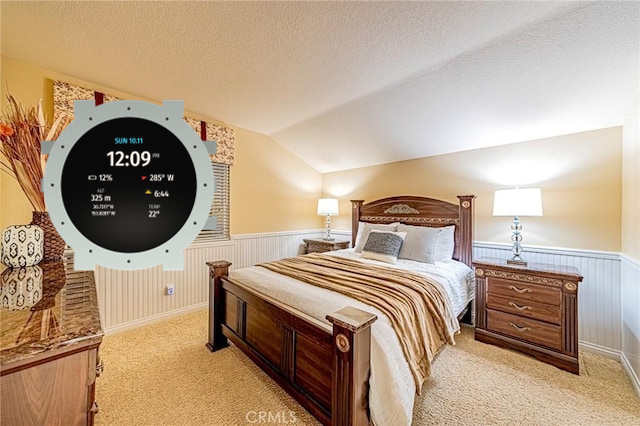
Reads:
12,09
